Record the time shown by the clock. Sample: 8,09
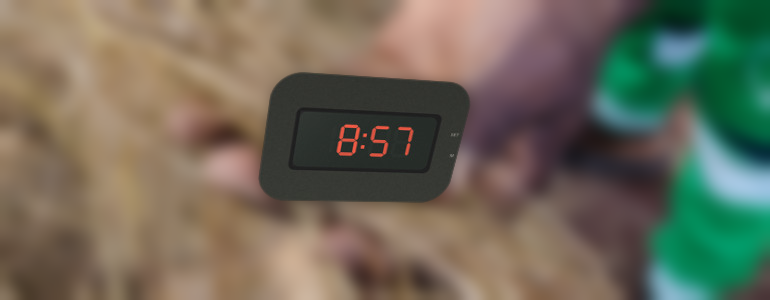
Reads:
8,57
